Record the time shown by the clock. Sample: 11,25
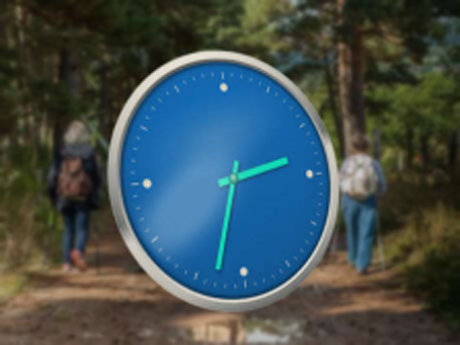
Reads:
2,33
